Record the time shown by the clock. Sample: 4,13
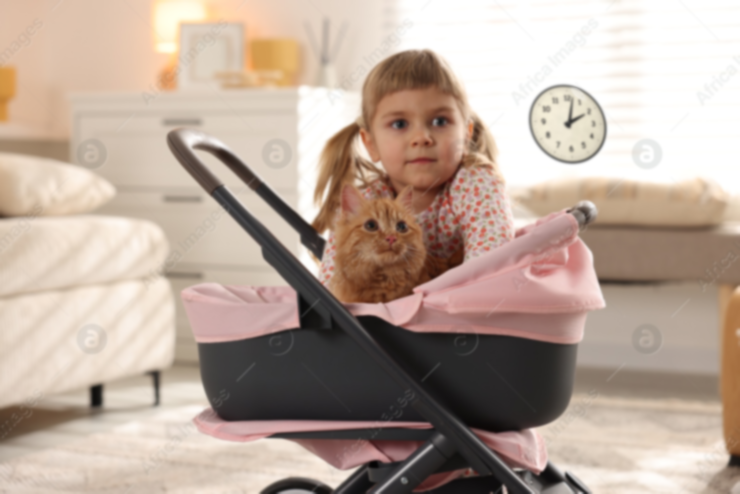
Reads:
2,02
